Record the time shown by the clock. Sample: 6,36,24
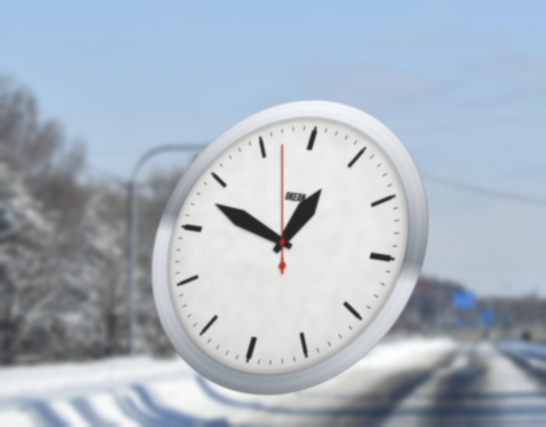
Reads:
12,47,57
